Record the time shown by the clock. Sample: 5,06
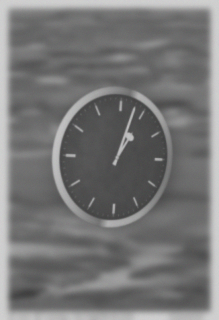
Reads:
1,03
